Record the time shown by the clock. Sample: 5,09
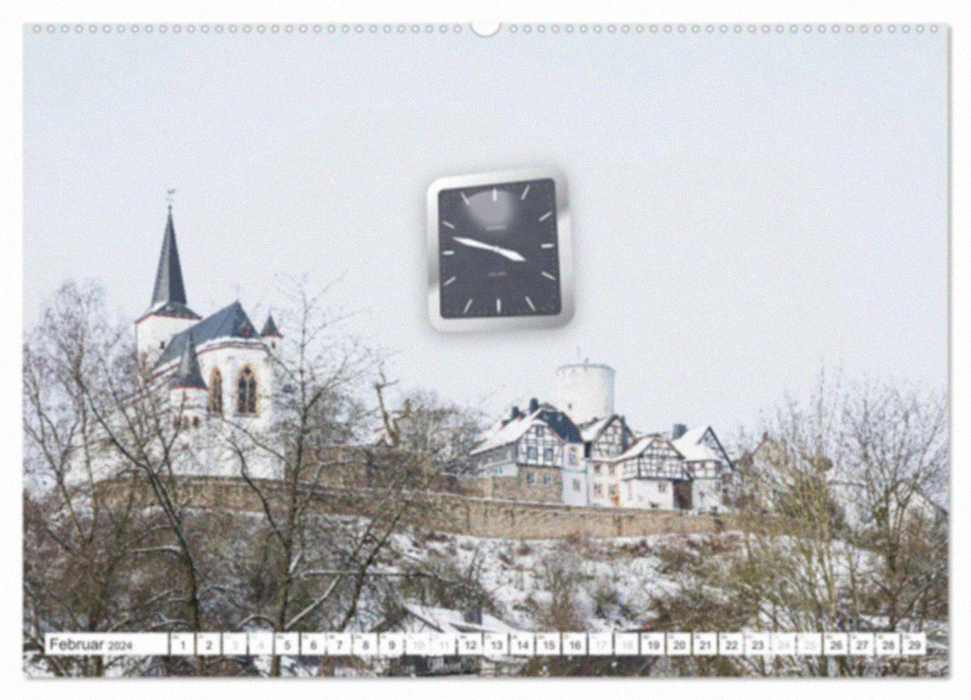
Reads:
3,48
